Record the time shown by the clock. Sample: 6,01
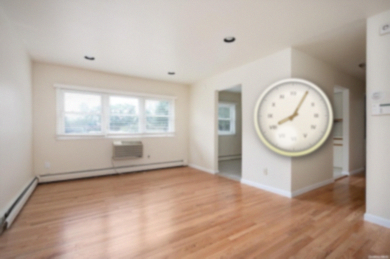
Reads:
8,05
